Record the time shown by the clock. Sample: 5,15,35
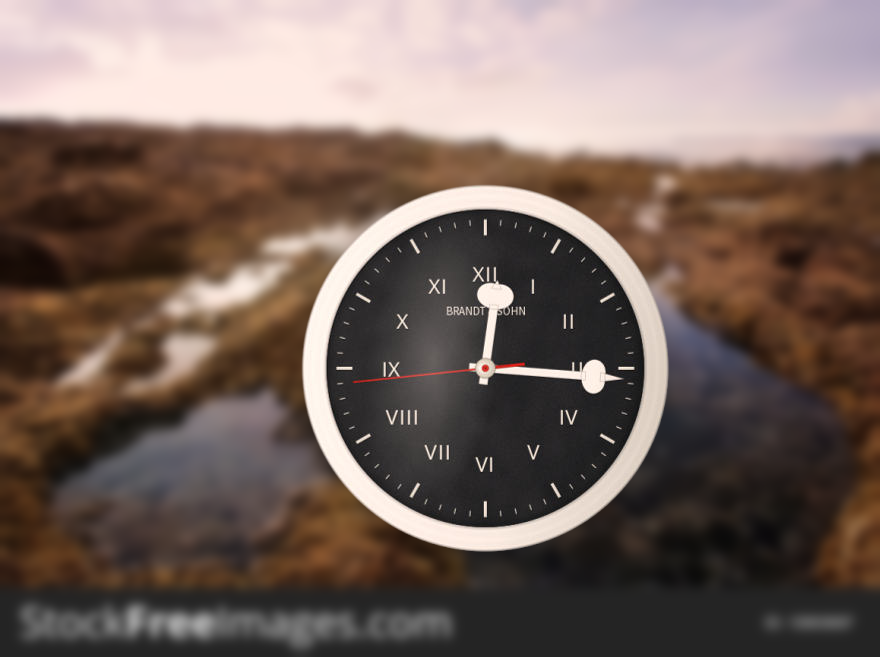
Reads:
12,15,44
